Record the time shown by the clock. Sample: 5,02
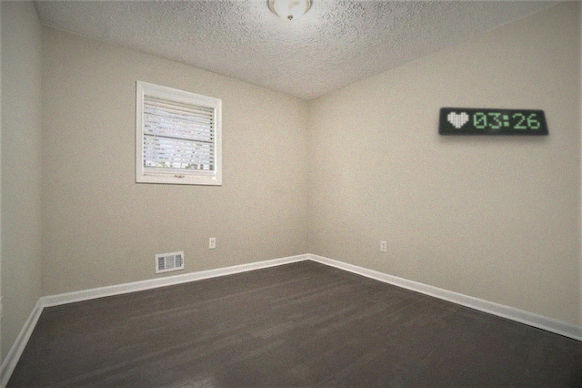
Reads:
3,26
